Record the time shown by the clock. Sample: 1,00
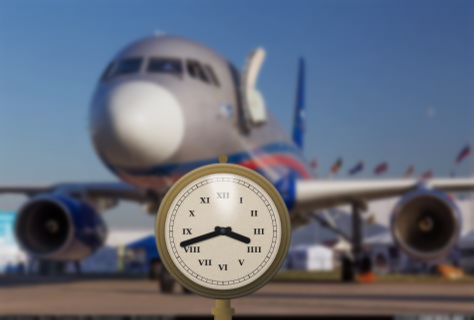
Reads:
3,42
